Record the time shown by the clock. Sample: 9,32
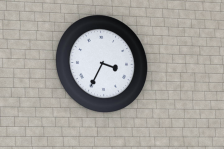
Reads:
3,35
